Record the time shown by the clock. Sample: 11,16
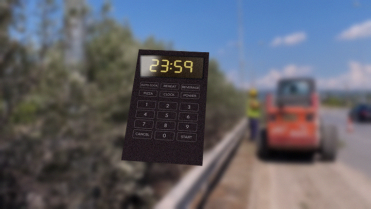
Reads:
23,59
